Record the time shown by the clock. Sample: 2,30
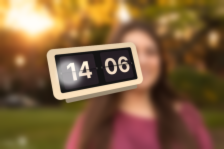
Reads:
14,06
